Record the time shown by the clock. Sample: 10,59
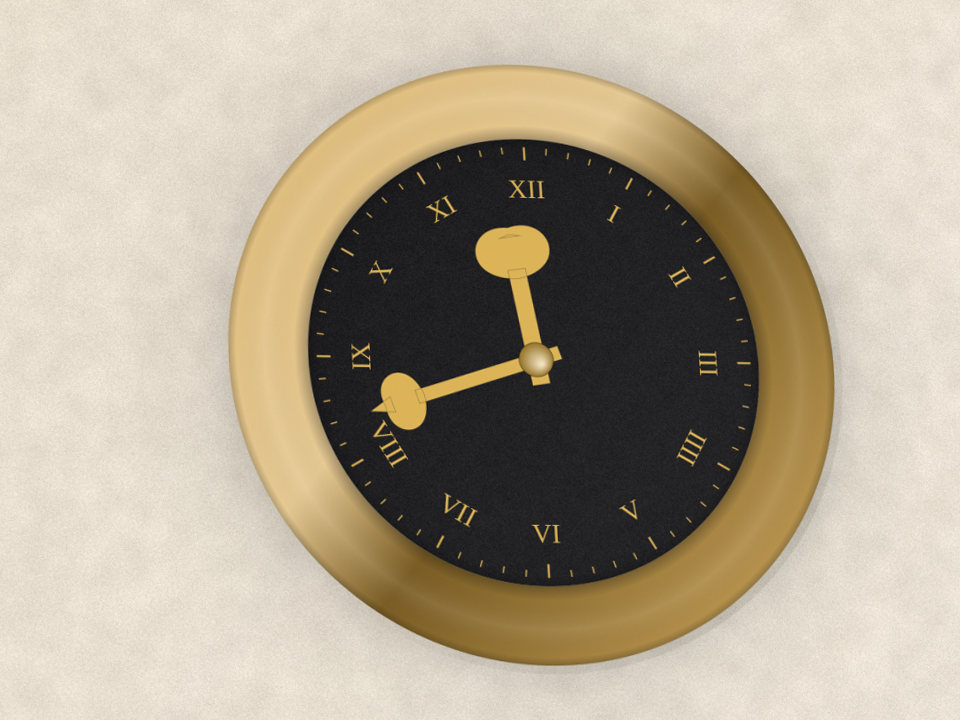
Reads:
11,42
